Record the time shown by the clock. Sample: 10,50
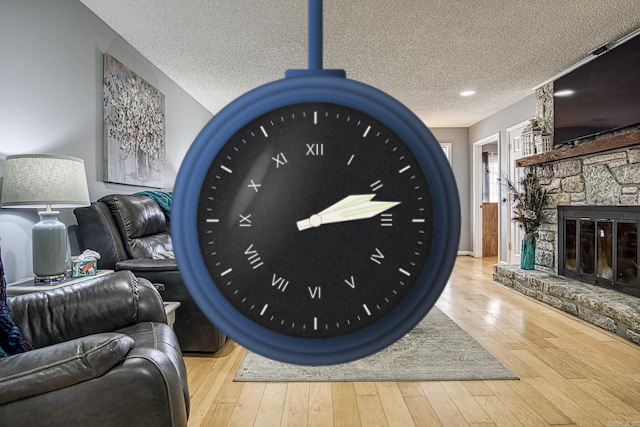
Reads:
2,13
